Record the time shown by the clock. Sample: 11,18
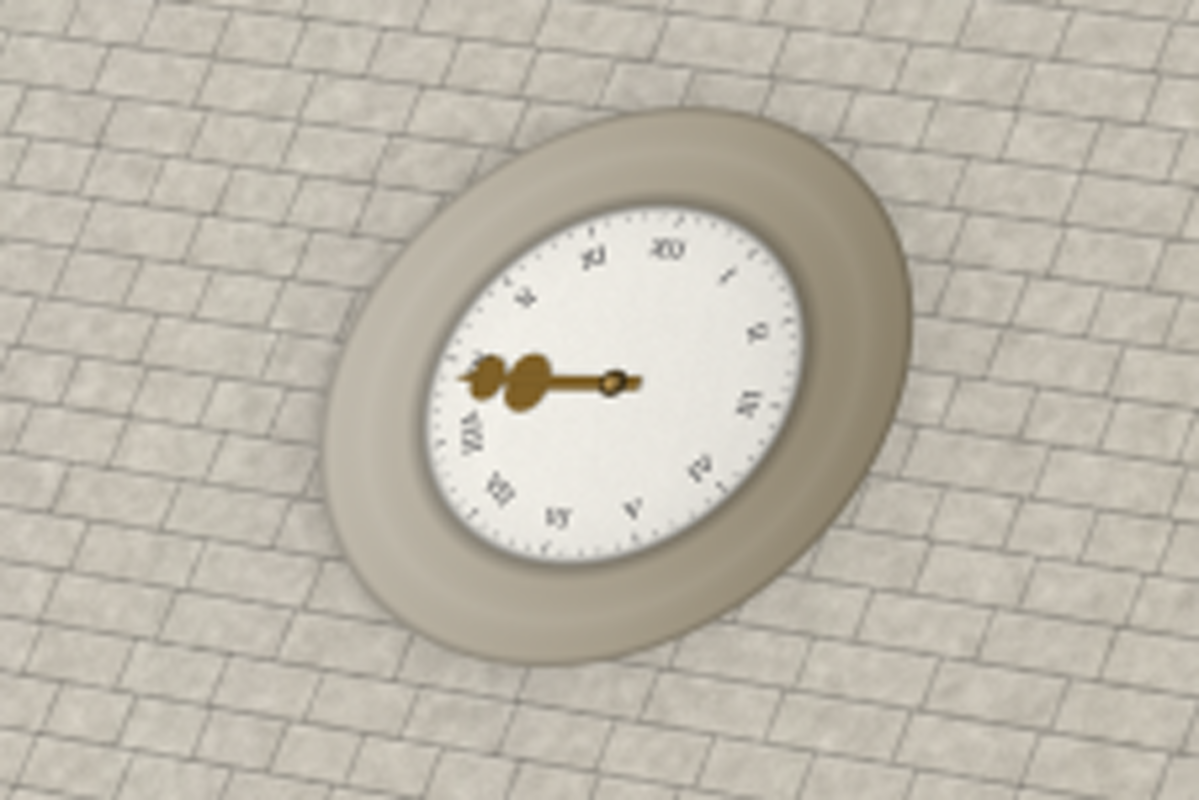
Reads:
8,44
